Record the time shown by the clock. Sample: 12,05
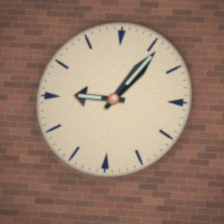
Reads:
9,06
